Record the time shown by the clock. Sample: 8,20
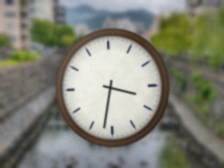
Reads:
3,32
